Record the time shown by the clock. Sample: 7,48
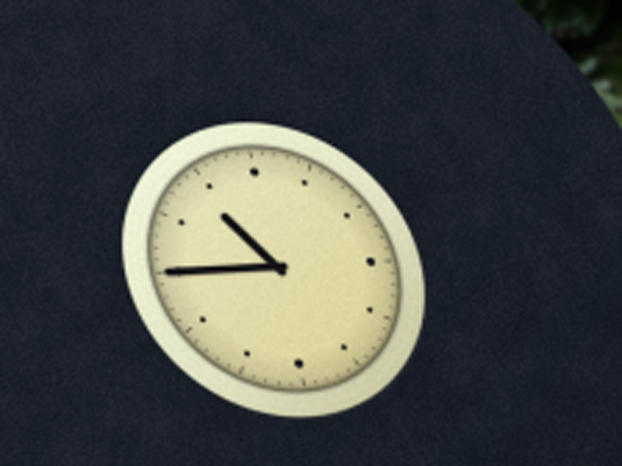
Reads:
10,45
